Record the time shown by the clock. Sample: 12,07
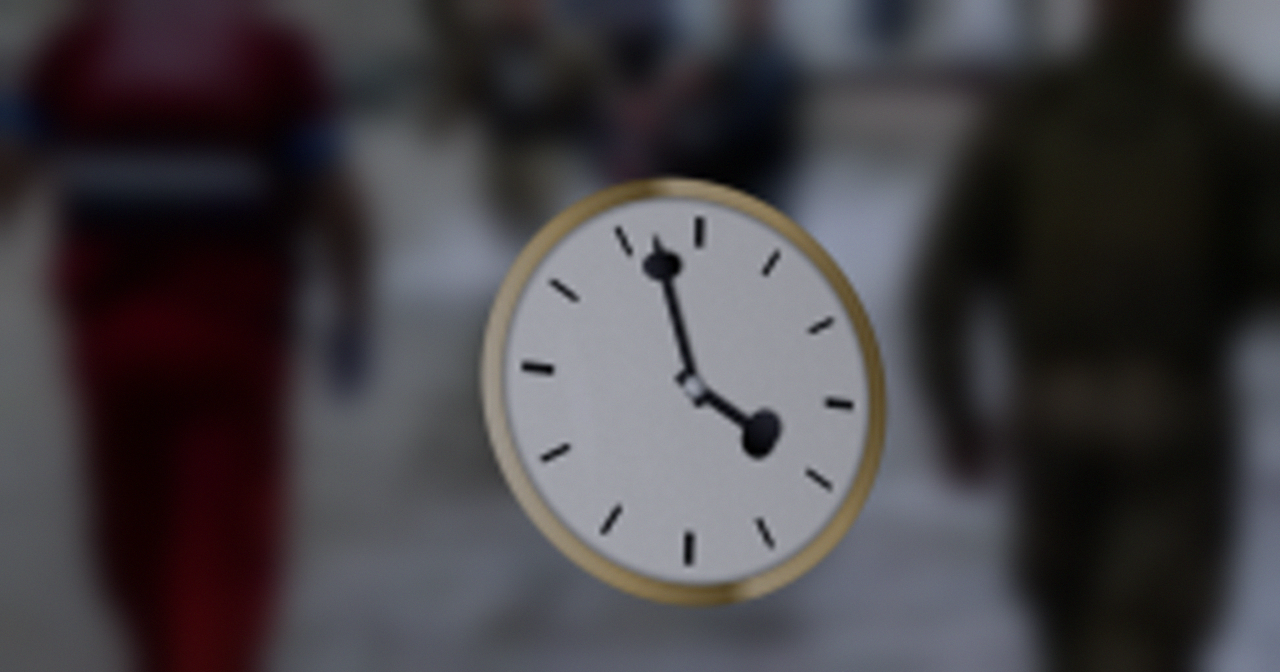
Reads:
3,57
